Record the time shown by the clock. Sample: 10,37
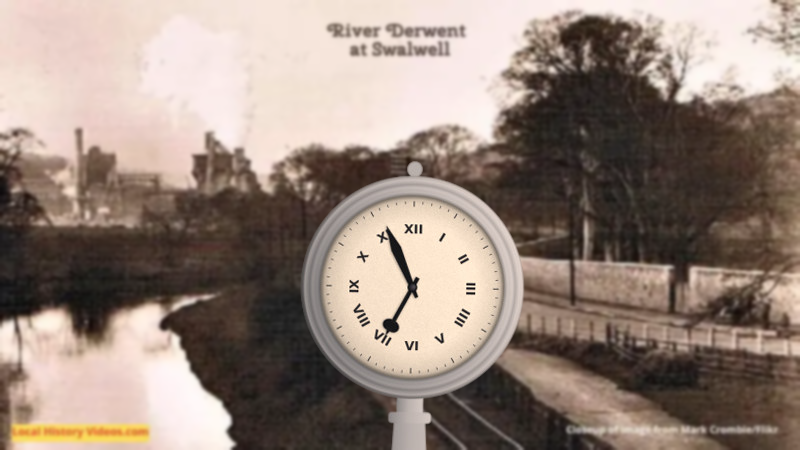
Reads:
6,56
